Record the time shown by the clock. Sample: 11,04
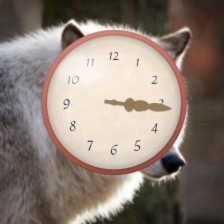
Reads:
3,16
